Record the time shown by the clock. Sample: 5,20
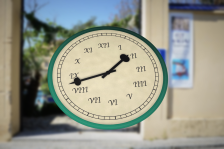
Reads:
1,43
